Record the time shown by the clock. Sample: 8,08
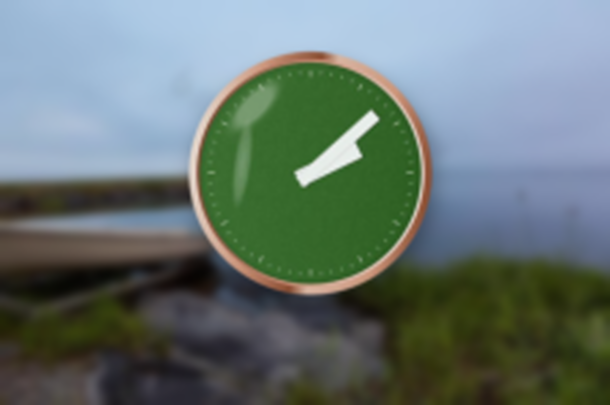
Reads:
2,08
